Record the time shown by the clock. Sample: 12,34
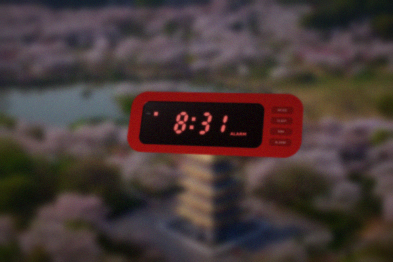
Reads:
8,31
